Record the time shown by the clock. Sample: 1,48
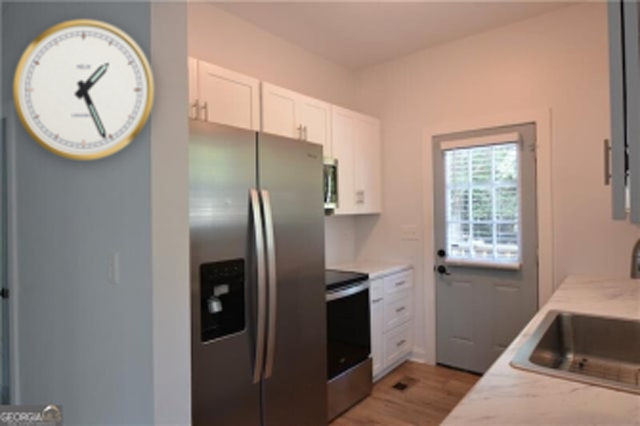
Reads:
1,26
